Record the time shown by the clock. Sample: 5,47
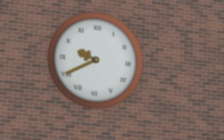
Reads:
9,40
